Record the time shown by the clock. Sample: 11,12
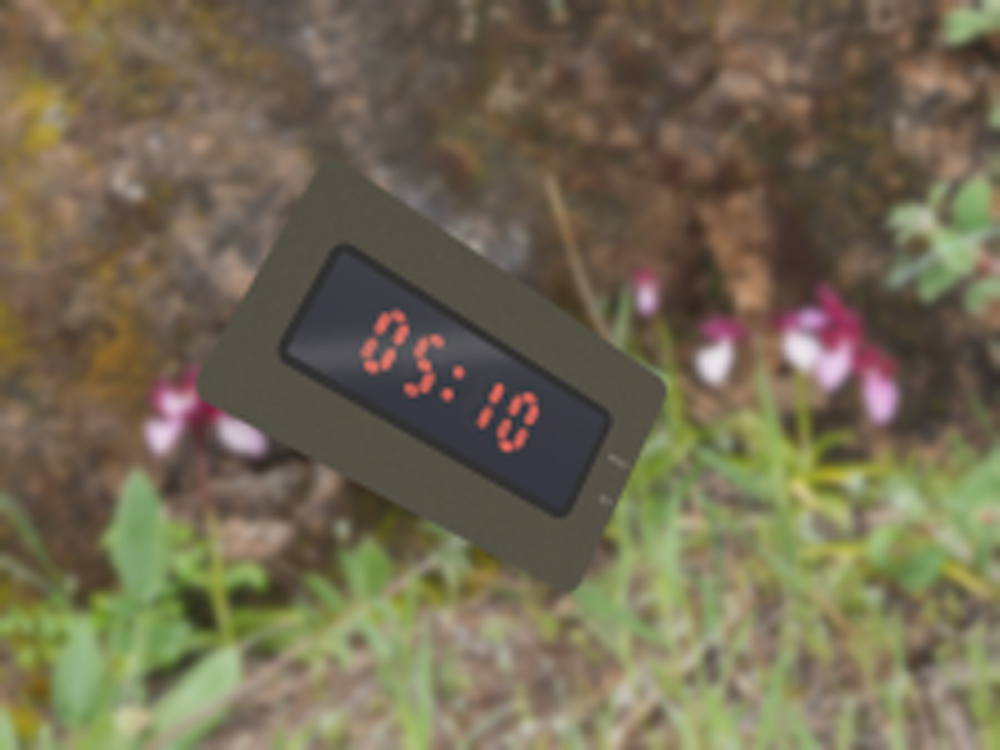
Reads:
5,10
